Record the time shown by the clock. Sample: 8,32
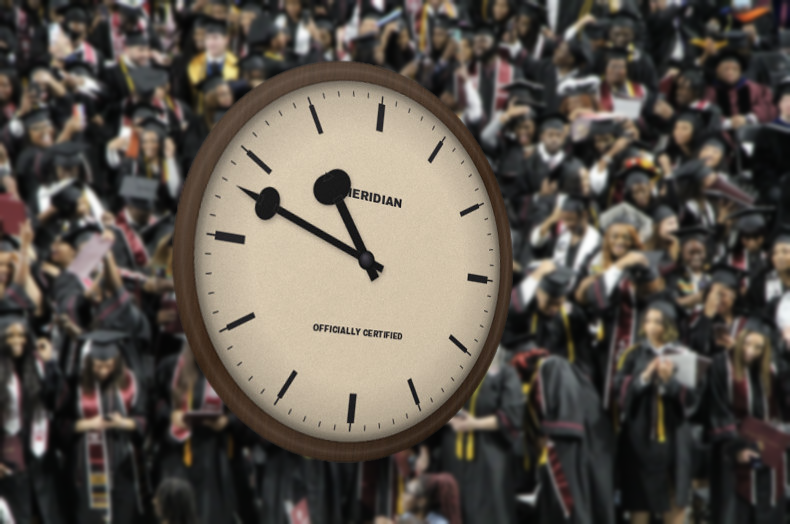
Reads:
10,48
